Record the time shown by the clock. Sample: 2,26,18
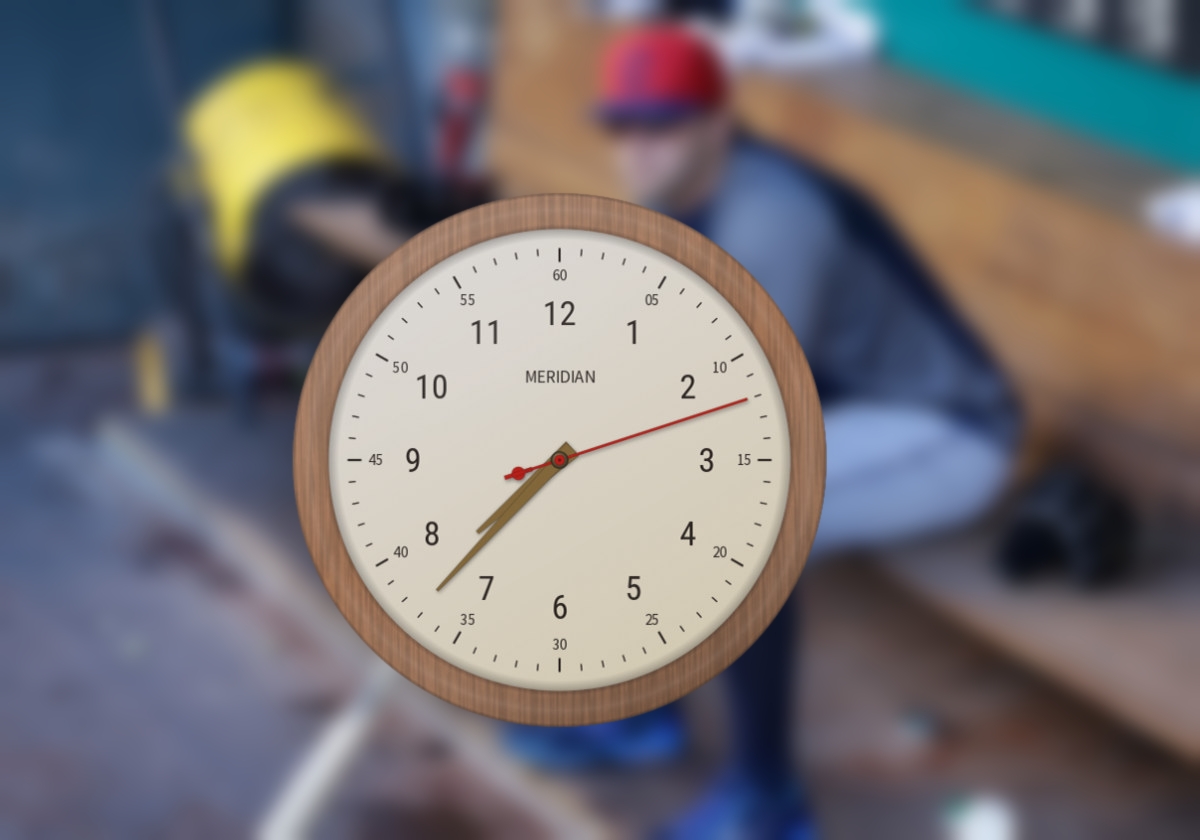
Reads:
7,37,12
